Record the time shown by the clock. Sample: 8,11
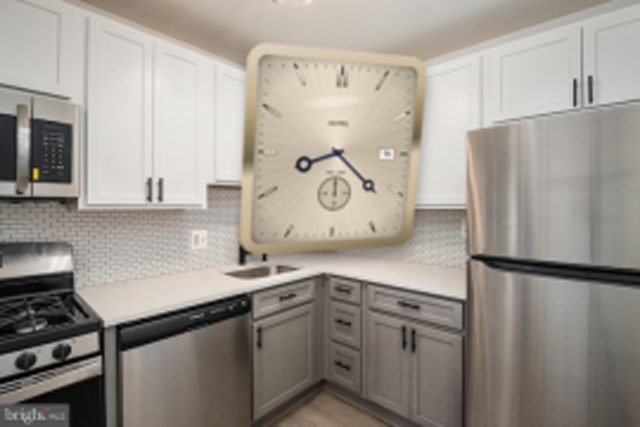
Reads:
8,22
